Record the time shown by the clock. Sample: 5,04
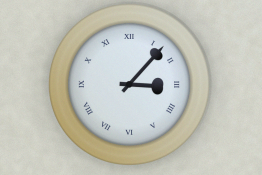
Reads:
3,07
